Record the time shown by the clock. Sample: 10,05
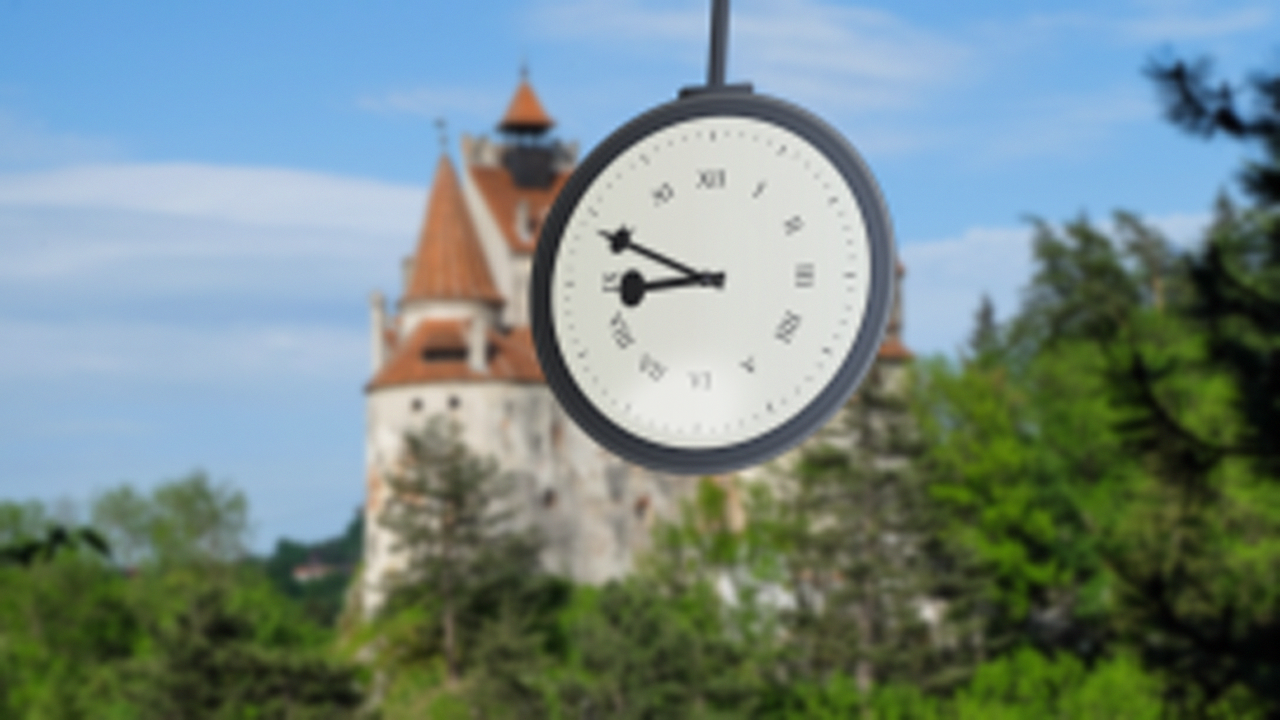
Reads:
8,49
